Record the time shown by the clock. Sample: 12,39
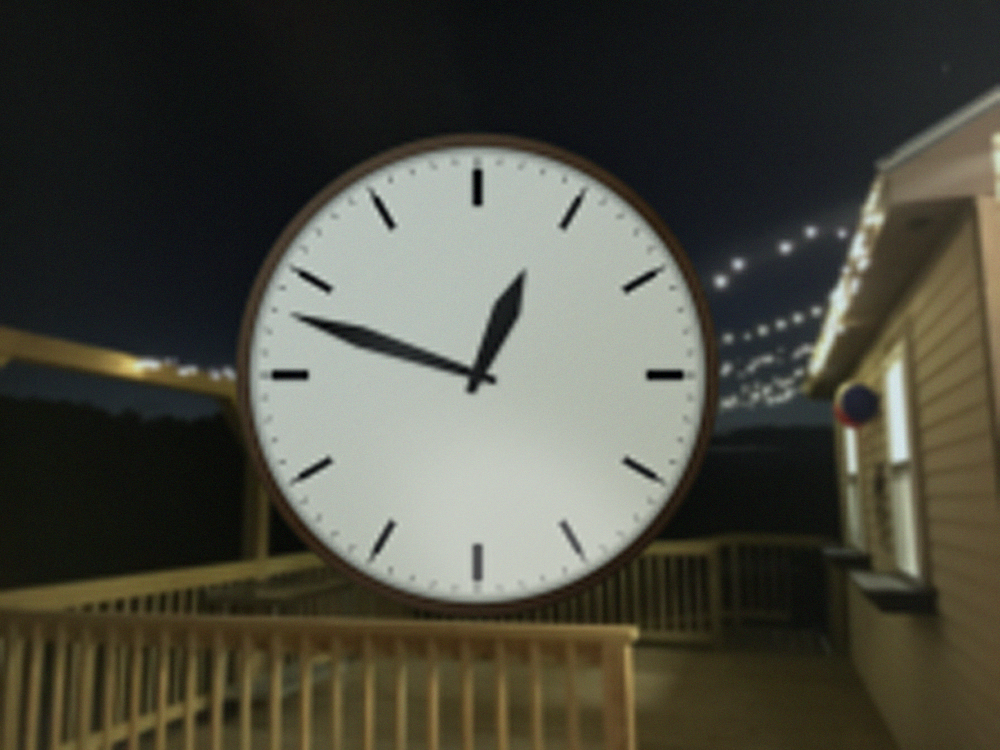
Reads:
12,48
